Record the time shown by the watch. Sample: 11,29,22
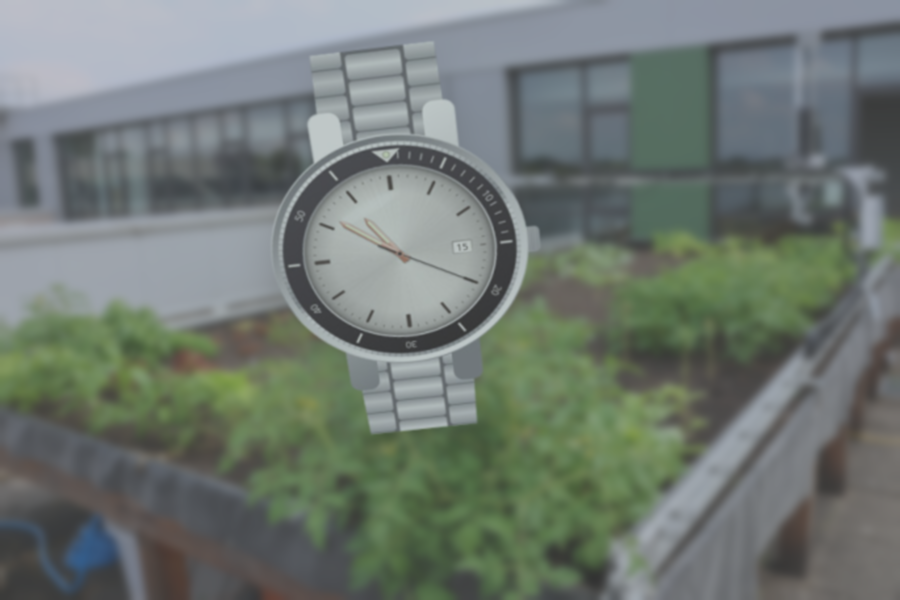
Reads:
10,51,20
